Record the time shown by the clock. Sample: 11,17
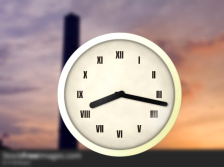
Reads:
8,17
